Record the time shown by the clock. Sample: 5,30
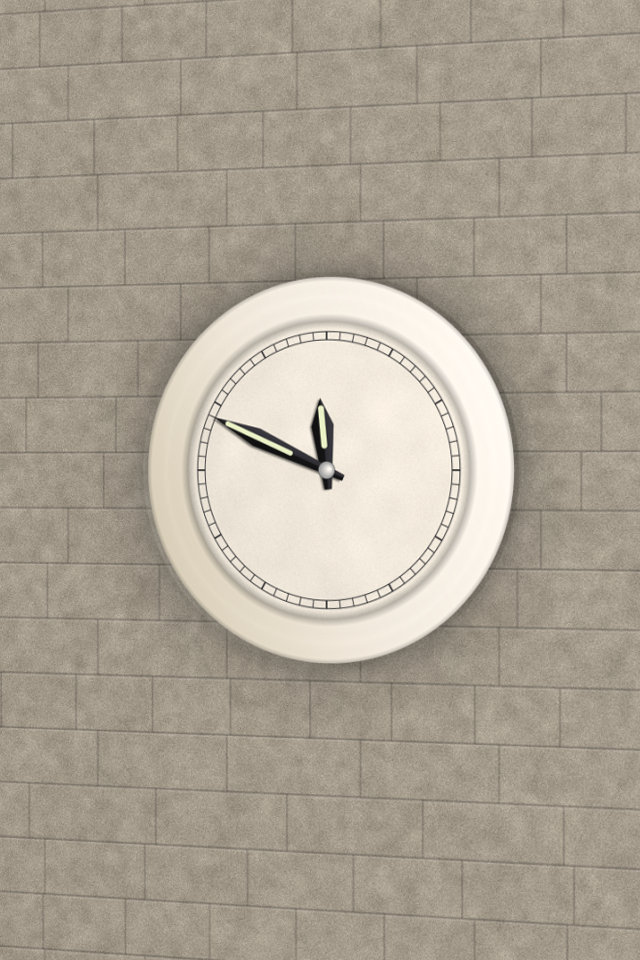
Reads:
11,49
